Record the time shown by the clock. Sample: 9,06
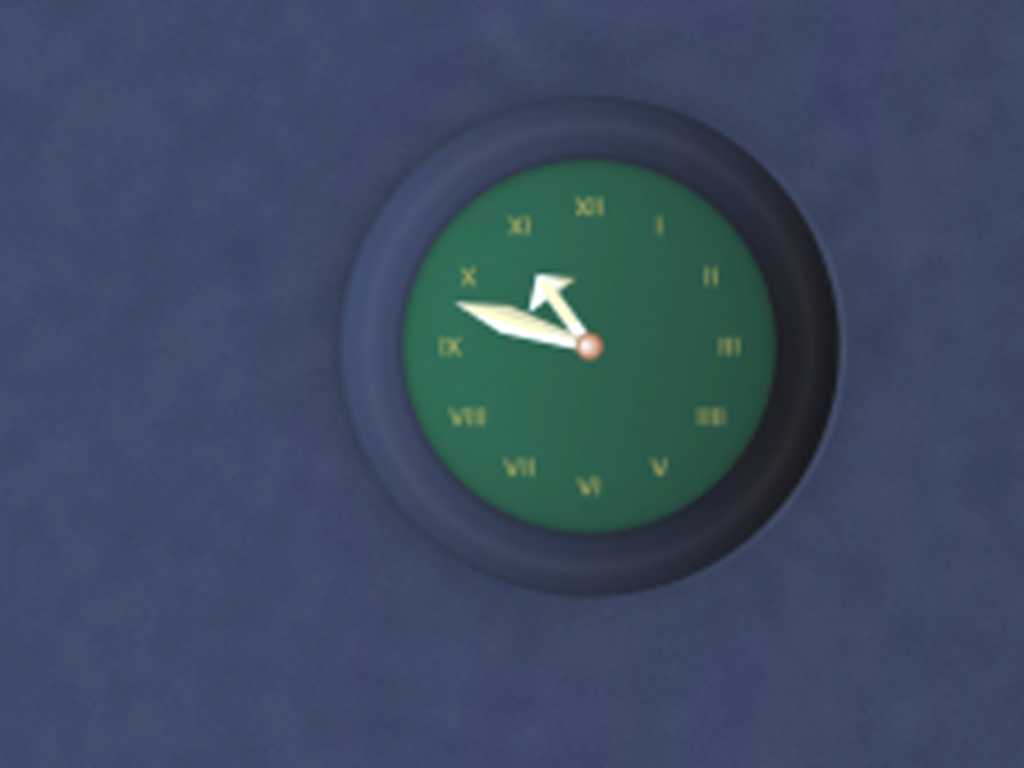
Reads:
10,48
